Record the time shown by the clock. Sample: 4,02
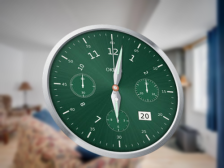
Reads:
6,02
